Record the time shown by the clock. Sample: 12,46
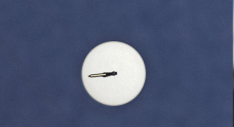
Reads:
8,44
